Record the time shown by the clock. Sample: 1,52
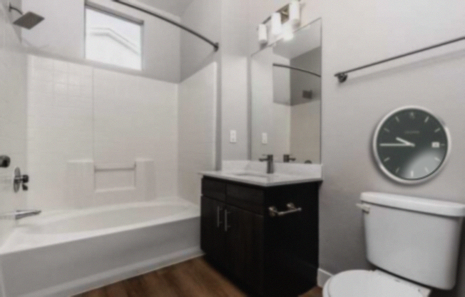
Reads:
9,45
